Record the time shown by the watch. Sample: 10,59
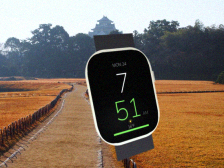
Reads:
7,51
